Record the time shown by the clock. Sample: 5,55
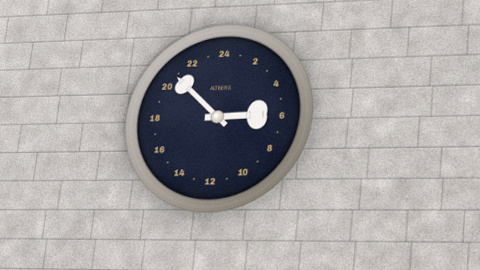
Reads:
5,52
